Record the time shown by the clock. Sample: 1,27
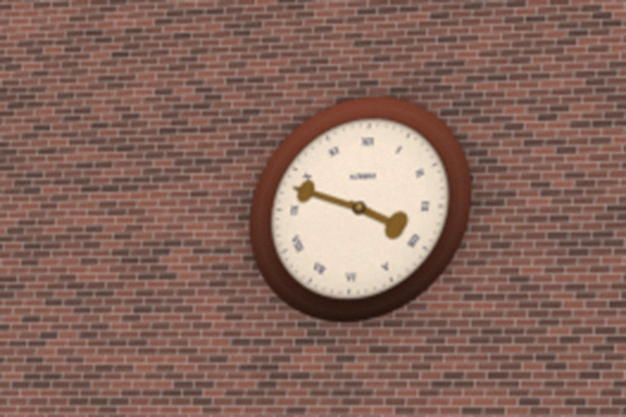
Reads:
3,48
